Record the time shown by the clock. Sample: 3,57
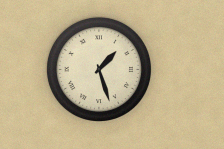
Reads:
1,27
